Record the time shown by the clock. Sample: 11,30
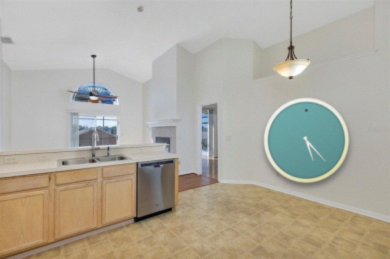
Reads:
5,23
